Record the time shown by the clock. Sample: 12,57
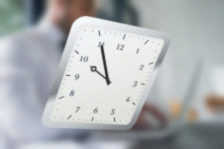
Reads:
9,55
